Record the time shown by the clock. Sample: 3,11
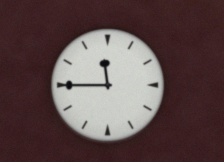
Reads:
11,45
